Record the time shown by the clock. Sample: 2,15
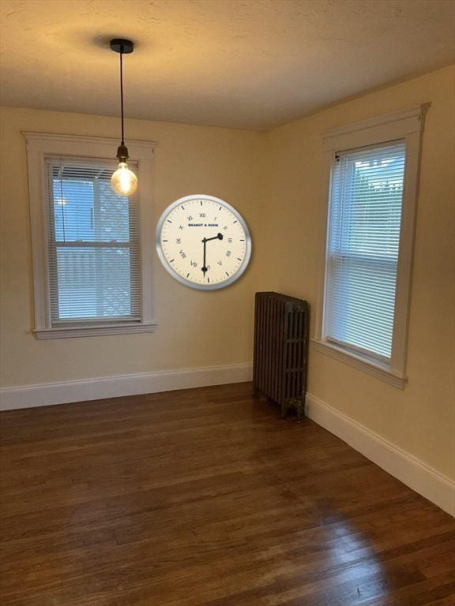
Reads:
2,31
